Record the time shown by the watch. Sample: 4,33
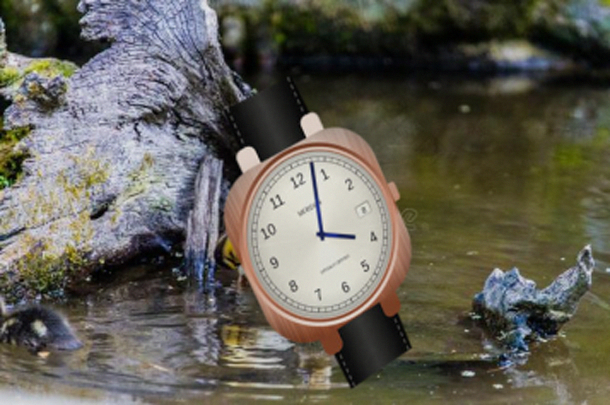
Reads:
4,03
